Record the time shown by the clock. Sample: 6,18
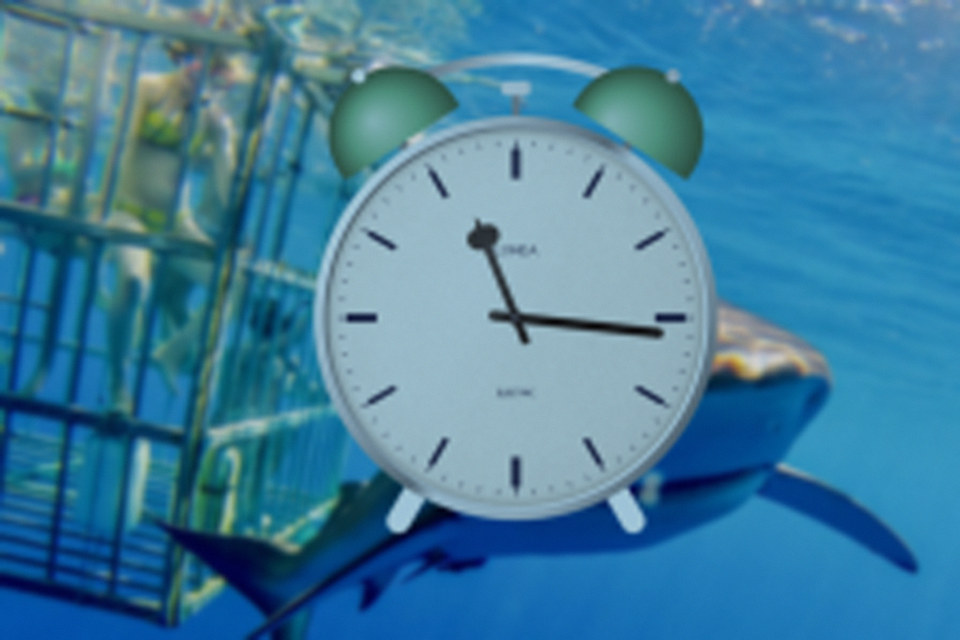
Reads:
11,16
